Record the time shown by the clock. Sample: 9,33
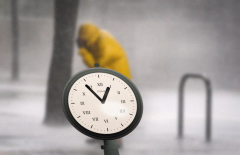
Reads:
12,54
